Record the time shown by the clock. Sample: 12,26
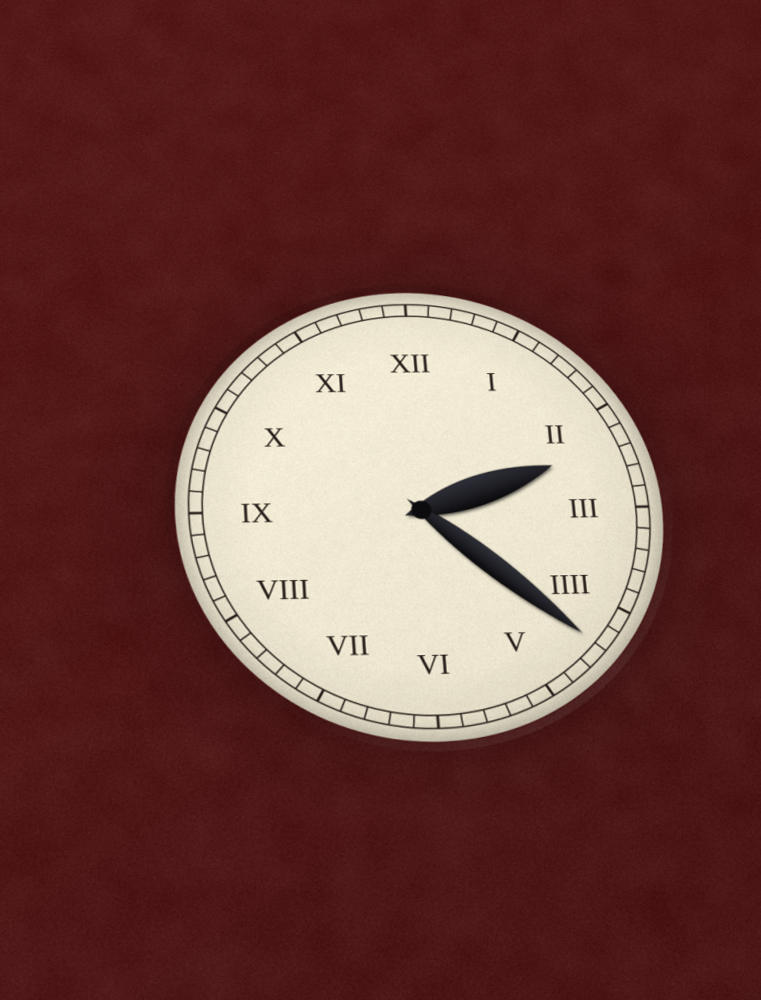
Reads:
2,22
